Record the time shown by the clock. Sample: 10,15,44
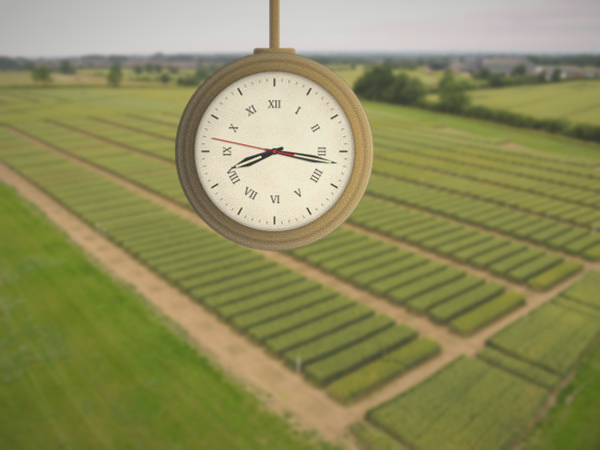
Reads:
8,16,47
